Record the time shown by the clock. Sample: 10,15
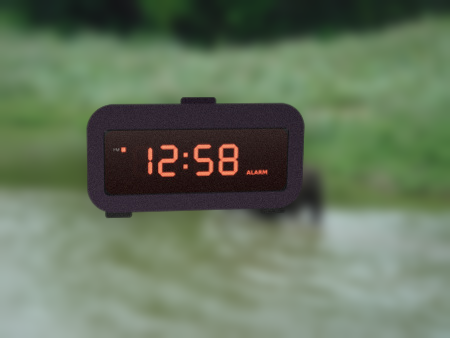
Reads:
12,58
